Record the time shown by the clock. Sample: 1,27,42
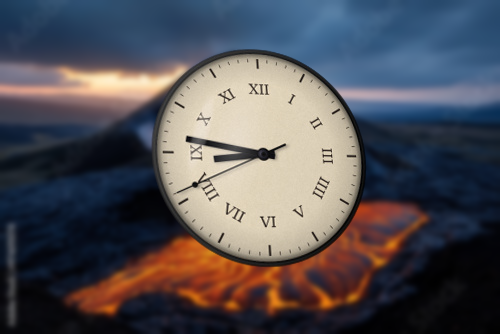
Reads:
8,46,41
